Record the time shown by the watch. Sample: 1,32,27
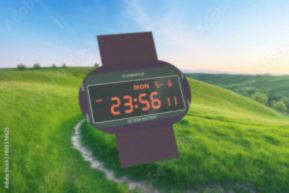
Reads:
23,56,11
